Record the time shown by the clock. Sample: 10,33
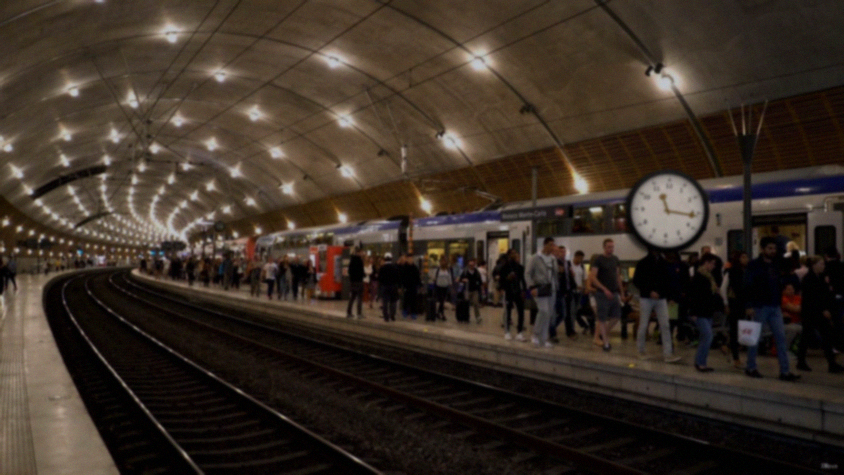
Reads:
11,16
